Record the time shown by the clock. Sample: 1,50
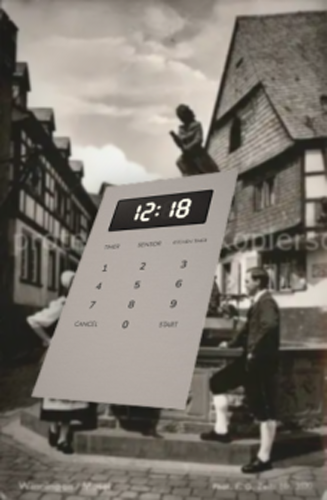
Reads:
12,18
